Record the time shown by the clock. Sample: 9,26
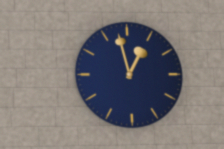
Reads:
12,58
